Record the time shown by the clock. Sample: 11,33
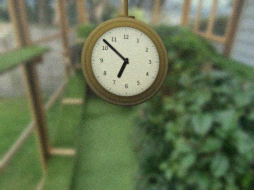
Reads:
6,52
